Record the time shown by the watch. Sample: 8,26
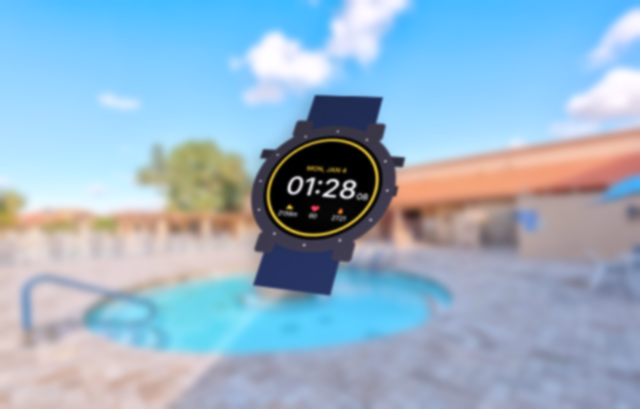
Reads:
1,28
